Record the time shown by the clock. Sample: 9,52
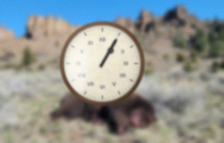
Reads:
1,05
